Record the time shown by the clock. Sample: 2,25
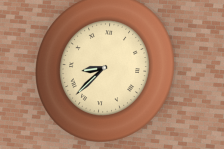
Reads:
8,37
